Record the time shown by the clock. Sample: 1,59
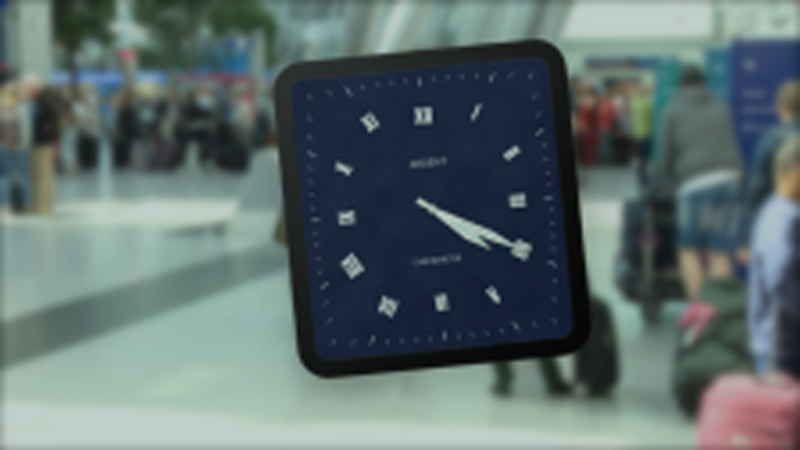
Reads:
4,20
